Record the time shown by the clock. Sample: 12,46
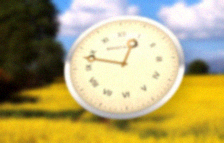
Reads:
12,48
